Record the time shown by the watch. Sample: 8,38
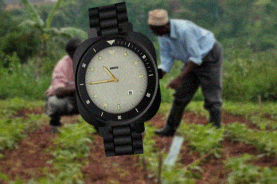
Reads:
10,45
